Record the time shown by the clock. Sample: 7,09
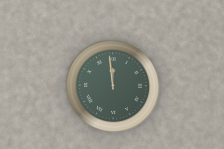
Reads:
11,59
